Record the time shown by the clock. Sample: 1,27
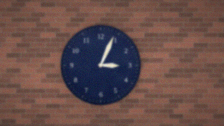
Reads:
3,04
